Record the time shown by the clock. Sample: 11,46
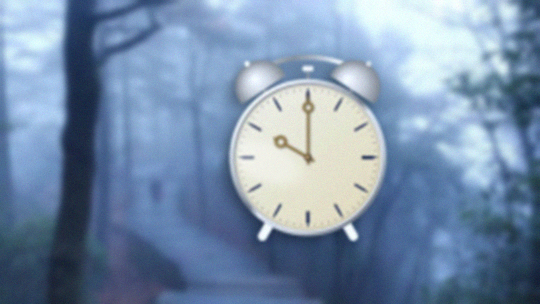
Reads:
10,00
